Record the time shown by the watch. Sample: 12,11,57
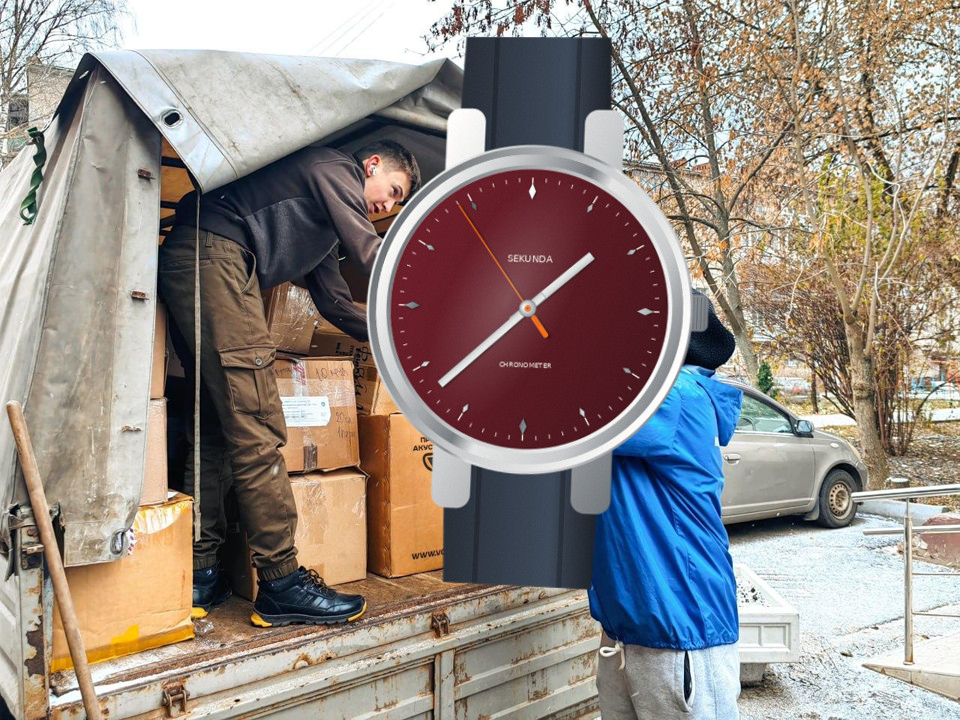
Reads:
1,37,54
